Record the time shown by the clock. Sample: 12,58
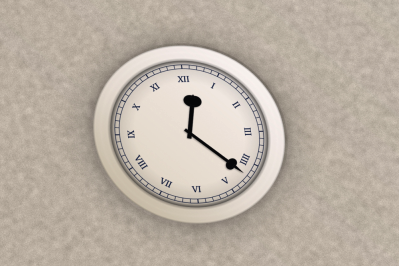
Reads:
12,22
